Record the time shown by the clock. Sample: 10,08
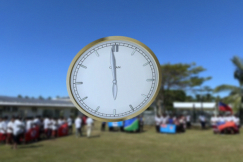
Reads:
5,59
